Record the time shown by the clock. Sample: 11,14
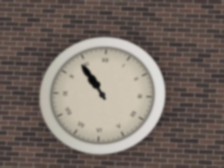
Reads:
10,54
